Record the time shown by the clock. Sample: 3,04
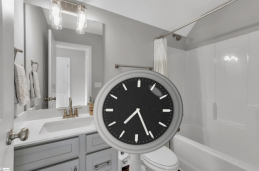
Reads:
7,26
